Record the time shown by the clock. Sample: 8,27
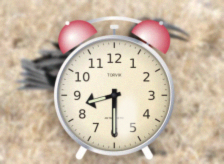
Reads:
8,30
